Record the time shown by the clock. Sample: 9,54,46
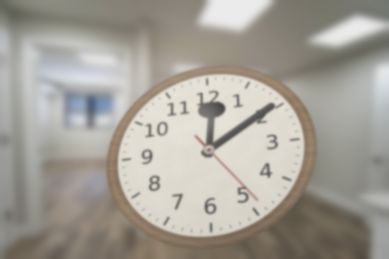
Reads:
12,09,24
